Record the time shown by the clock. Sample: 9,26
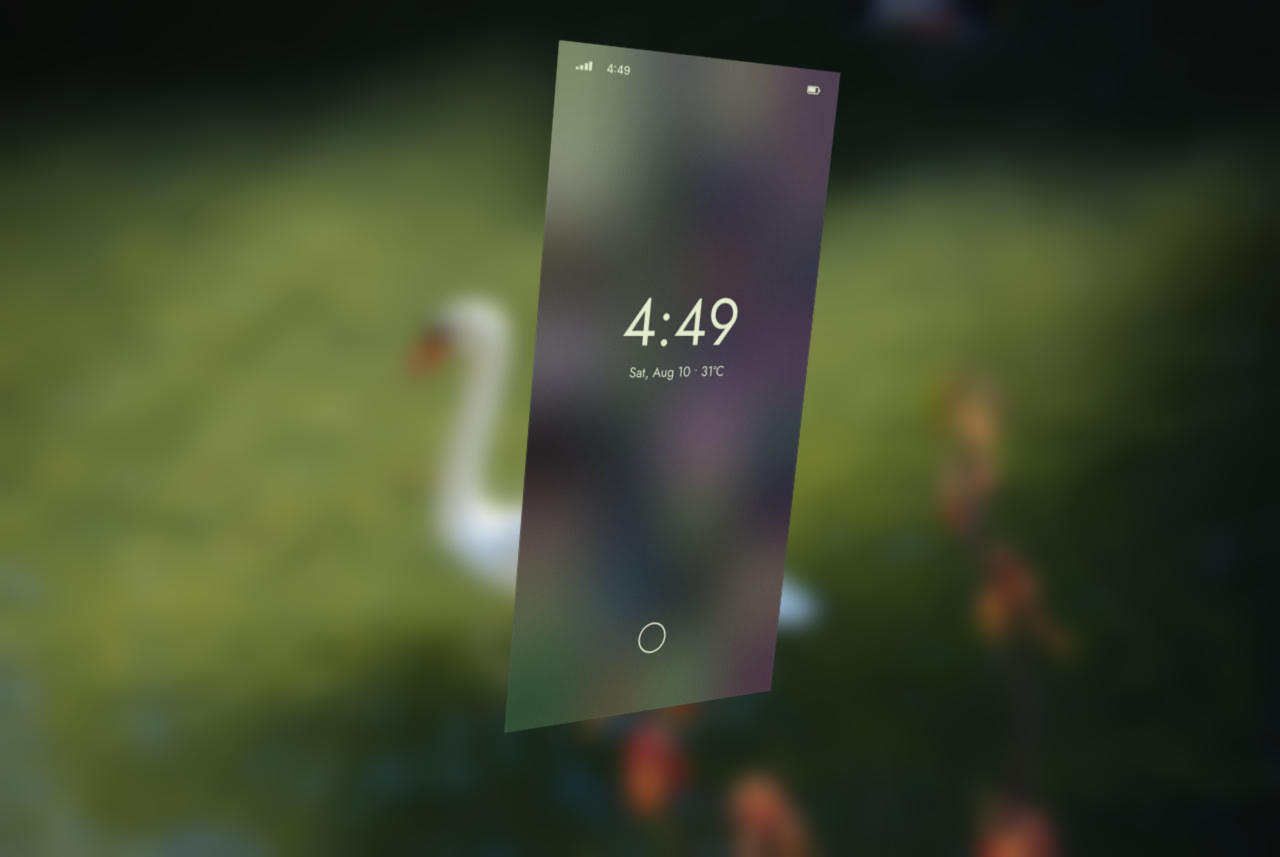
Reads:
4,49
